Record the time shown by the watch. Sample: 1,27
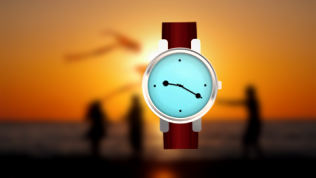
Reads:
9,20
